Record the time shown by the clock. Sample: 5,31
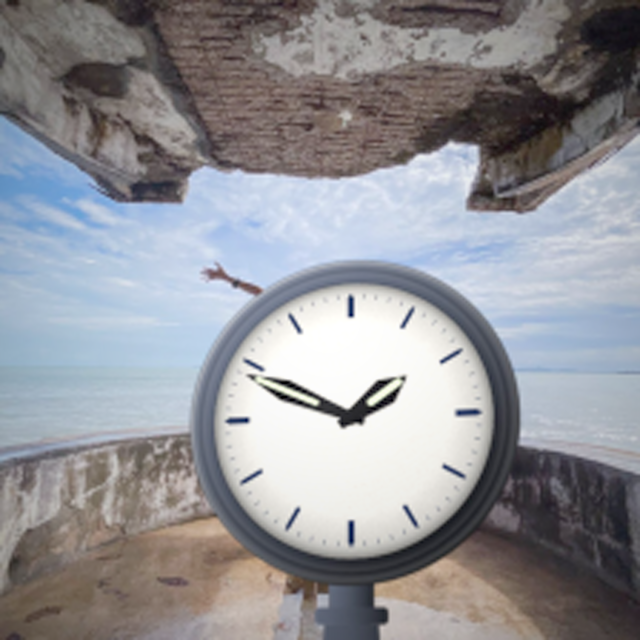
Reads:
1,49
